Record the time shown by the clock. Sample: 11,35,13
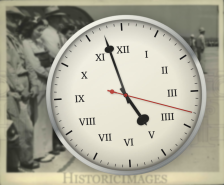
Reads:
4,57,18
